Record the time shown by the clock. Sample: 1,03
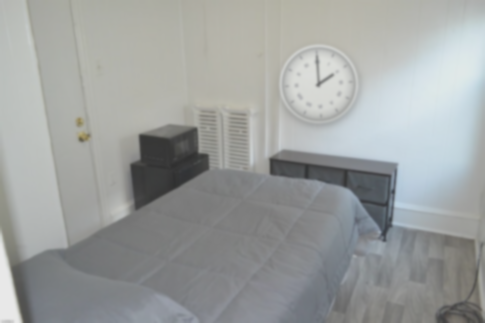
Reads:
2,00
